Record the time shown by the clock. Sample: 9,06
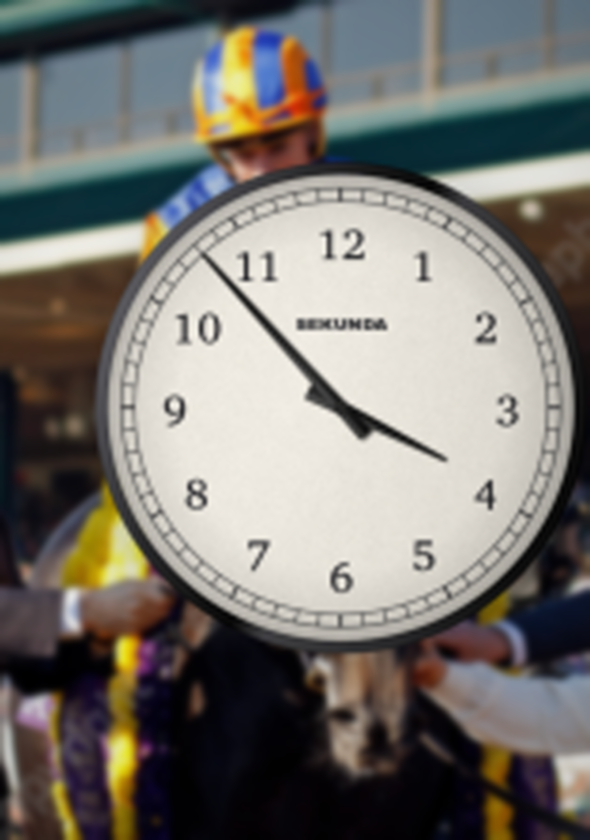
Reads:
3,53
